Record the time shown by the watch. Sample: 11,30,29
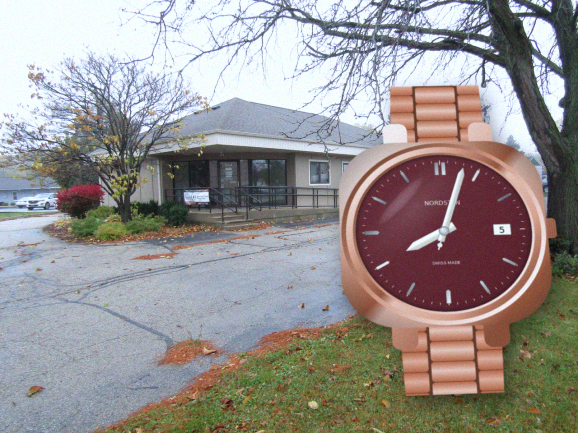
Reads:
8,03,03
